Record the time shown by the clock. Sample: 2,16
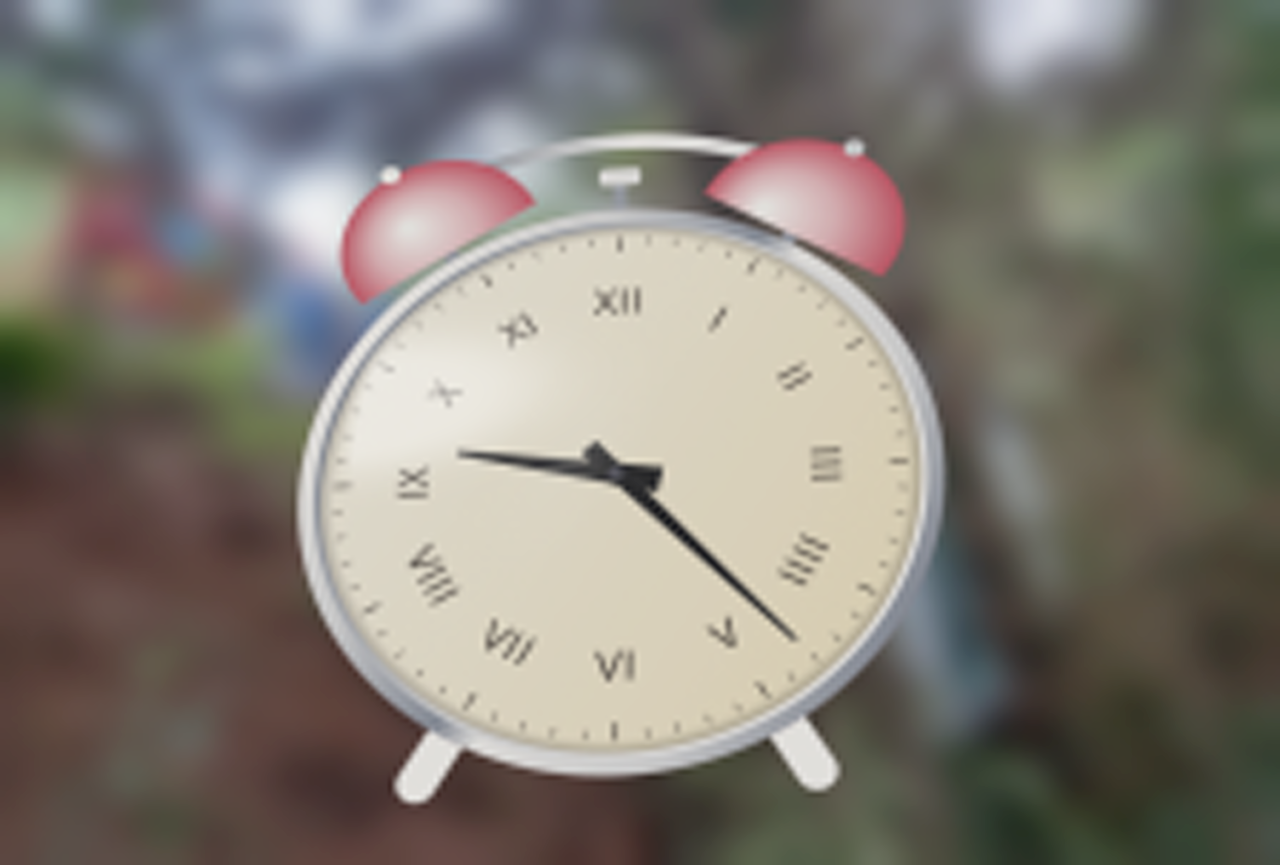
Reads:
9,23
